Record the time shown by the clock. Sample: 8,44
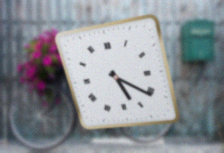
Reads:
5,21
